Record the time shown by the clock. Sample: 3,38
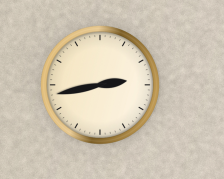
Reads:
2,43
